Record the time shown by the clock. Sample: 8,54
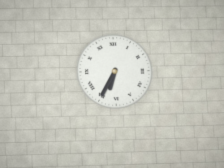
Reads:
6,35
